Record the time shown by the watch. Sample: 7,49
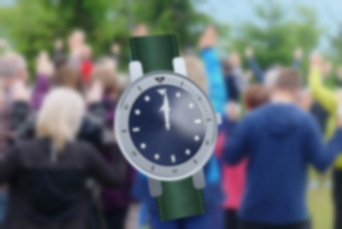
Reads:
12,01
